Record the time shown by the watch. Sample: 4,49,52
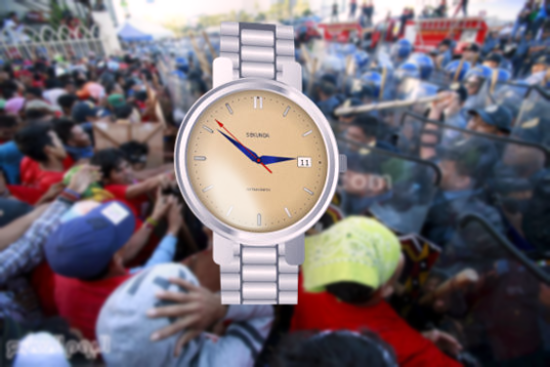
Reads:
2,50,52
